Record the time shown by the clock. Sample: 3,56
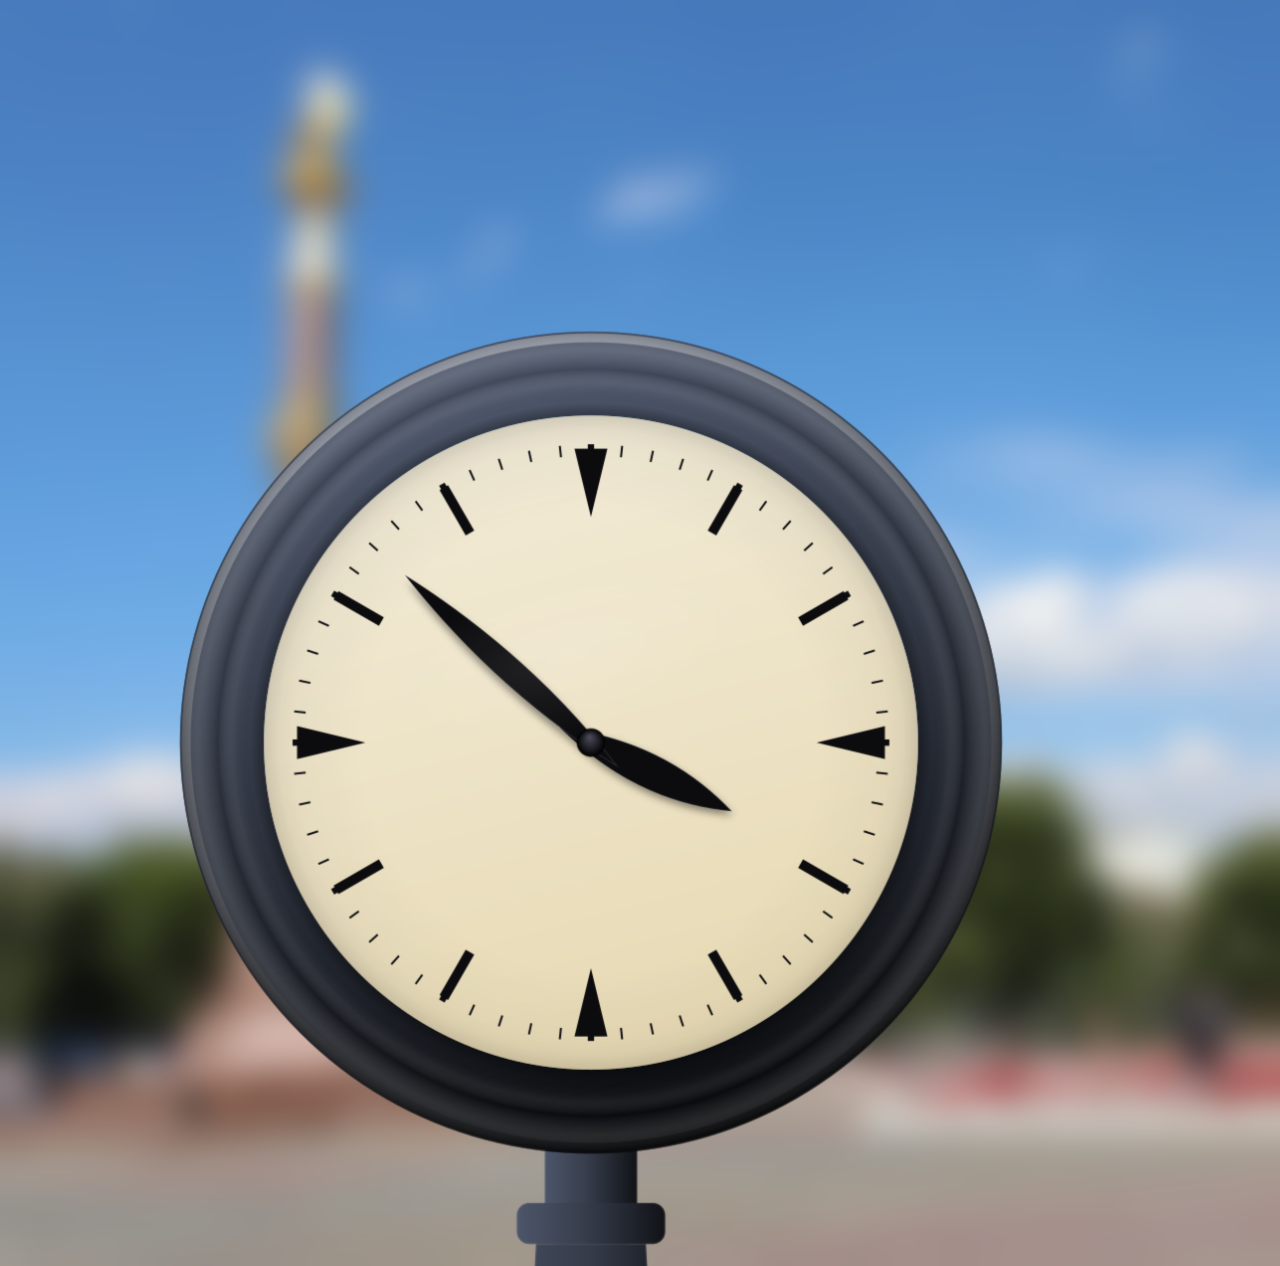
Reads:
3,52
